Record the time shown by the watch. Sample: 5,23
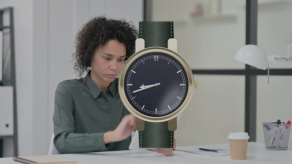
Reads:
8,42
